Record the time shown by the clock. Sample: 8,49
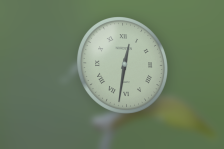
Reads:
12,32
